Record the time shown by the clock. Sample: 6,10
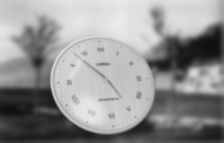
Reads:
4,53
